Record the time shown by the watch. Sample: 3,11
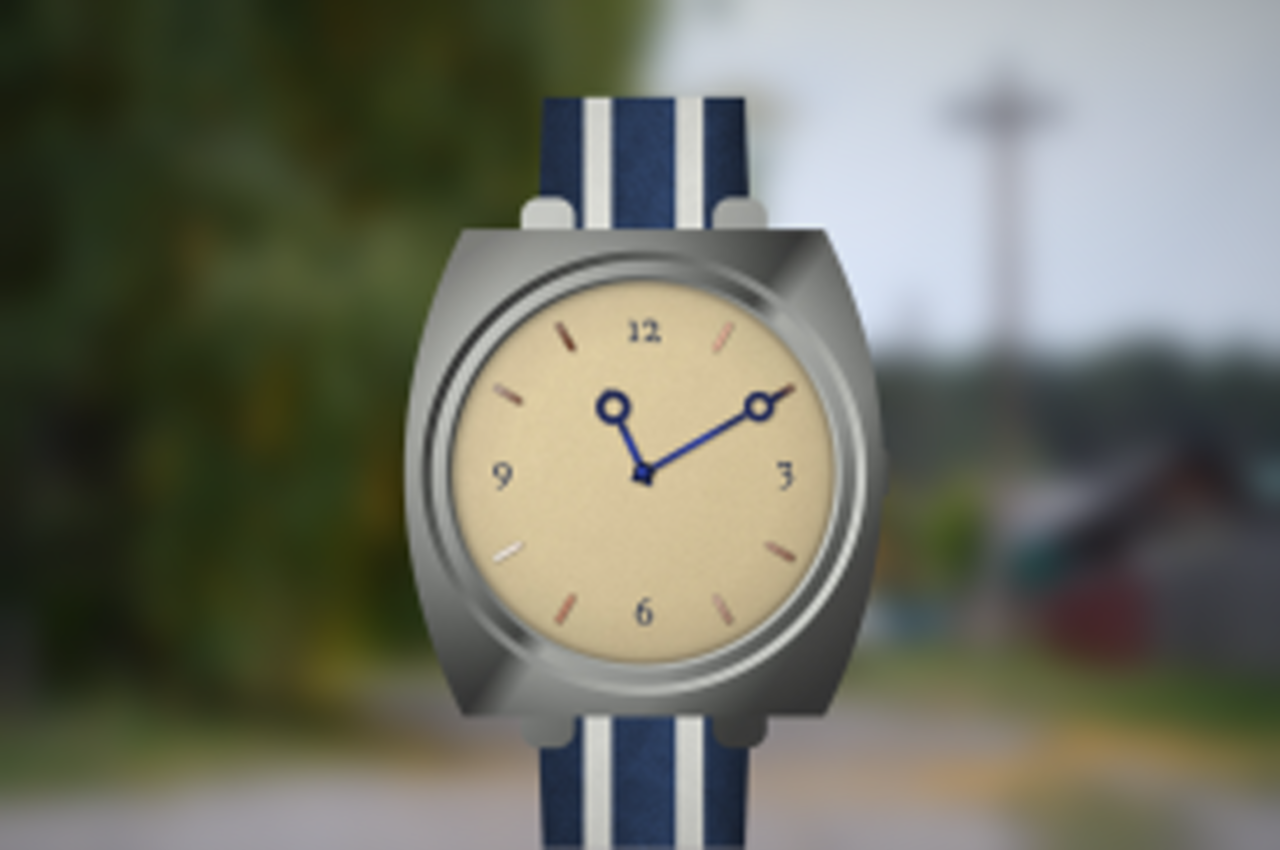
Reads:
11,10
